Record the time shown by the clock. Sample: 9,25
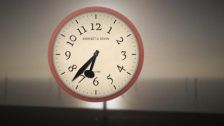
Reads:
6,37
